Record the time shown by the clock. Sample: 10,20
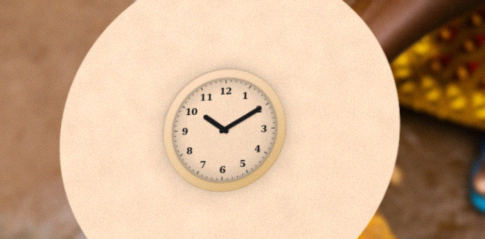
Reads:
10,10
